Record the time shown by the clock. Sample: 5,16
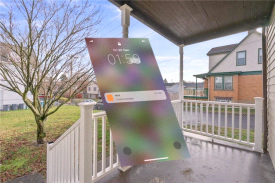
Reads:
1,59
